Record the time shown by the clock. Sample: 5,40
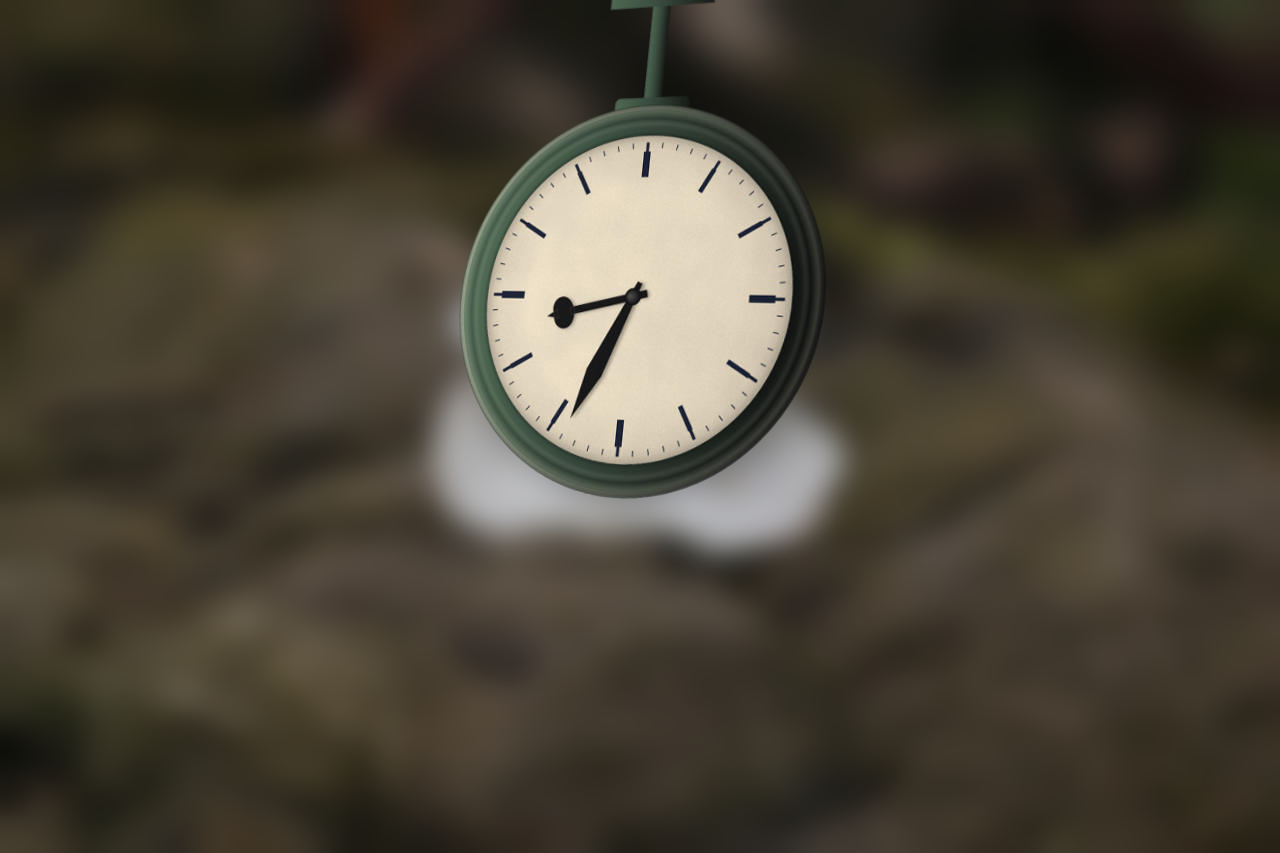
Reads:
8,34
